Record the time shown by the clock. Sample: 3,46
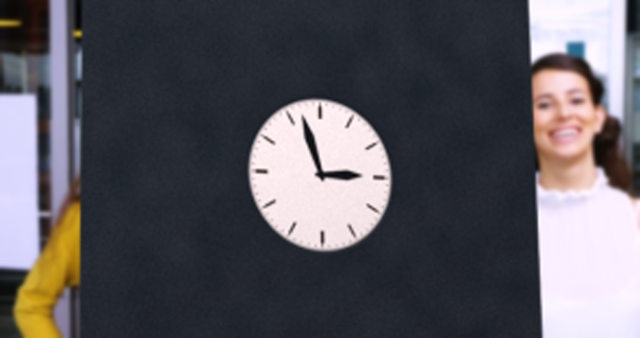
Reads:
2,57
